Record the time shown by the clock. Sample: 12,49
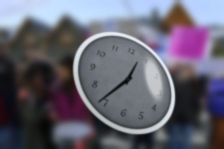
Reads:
12,36
